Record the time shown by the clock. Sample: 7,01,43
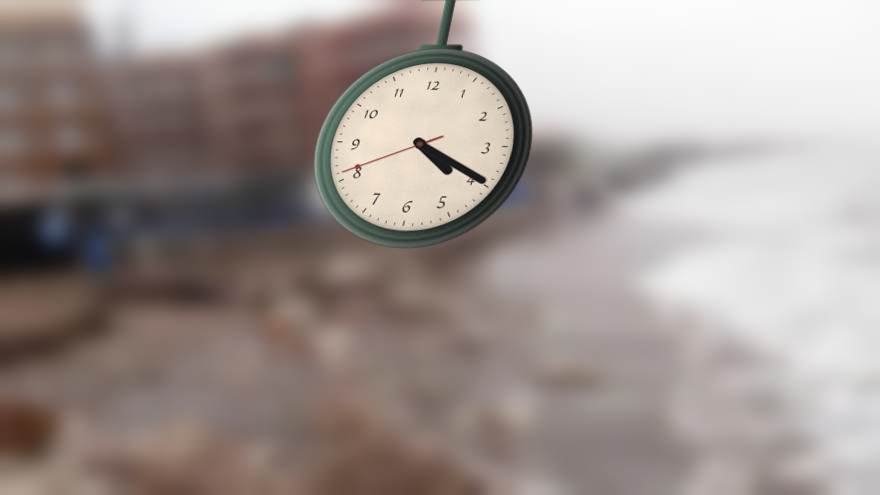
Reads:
4,19,41
